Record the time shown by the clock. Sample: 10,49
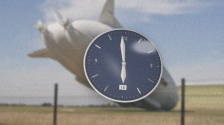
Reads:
5,59
